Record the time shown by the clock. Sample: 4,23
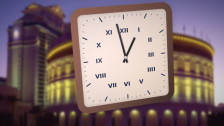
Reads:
12,58
